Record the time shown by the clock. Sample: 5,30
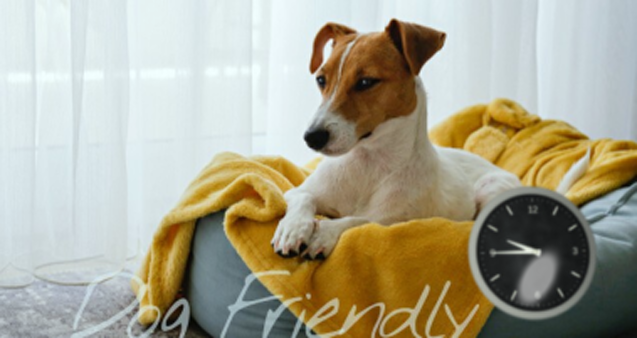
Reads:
9,45
